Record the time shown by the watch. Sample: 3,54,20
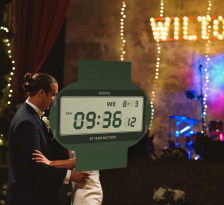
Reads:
9,36,12
